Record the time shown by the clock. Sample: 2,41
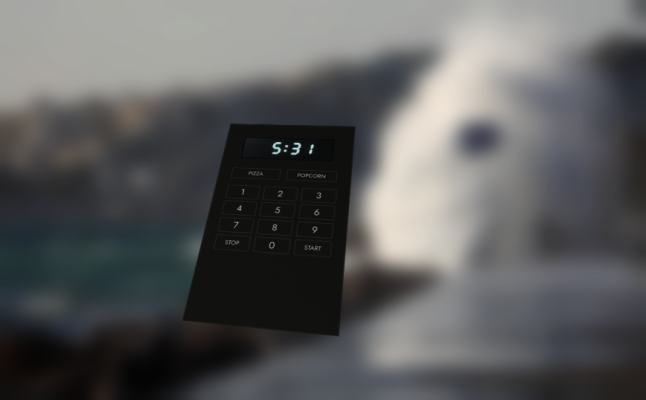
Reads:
5,31
